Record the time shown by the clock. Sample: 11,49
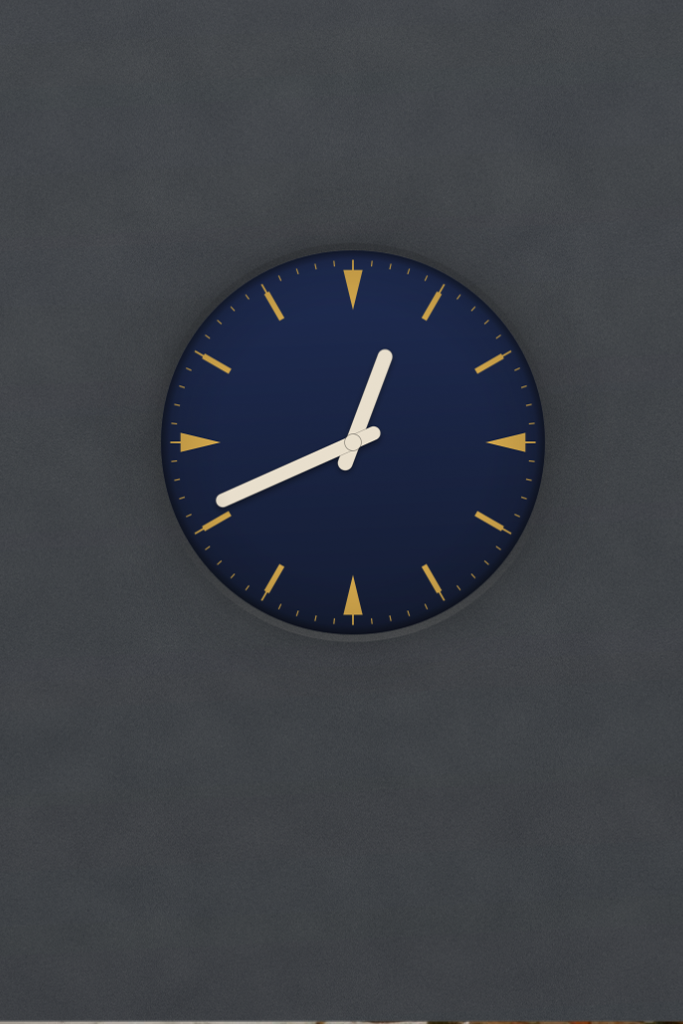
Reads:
12,41
